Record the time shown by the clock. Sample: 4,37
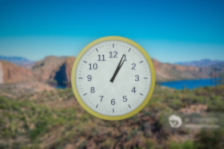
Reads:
1,04
